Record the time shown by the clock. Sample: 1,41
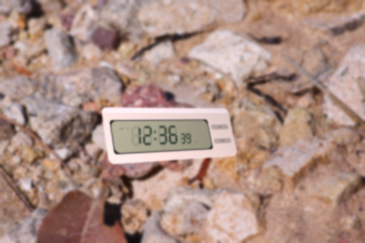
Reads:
12,36
